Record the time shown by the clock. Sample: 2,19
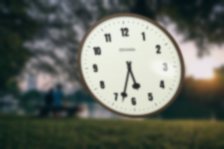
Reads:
5,33
